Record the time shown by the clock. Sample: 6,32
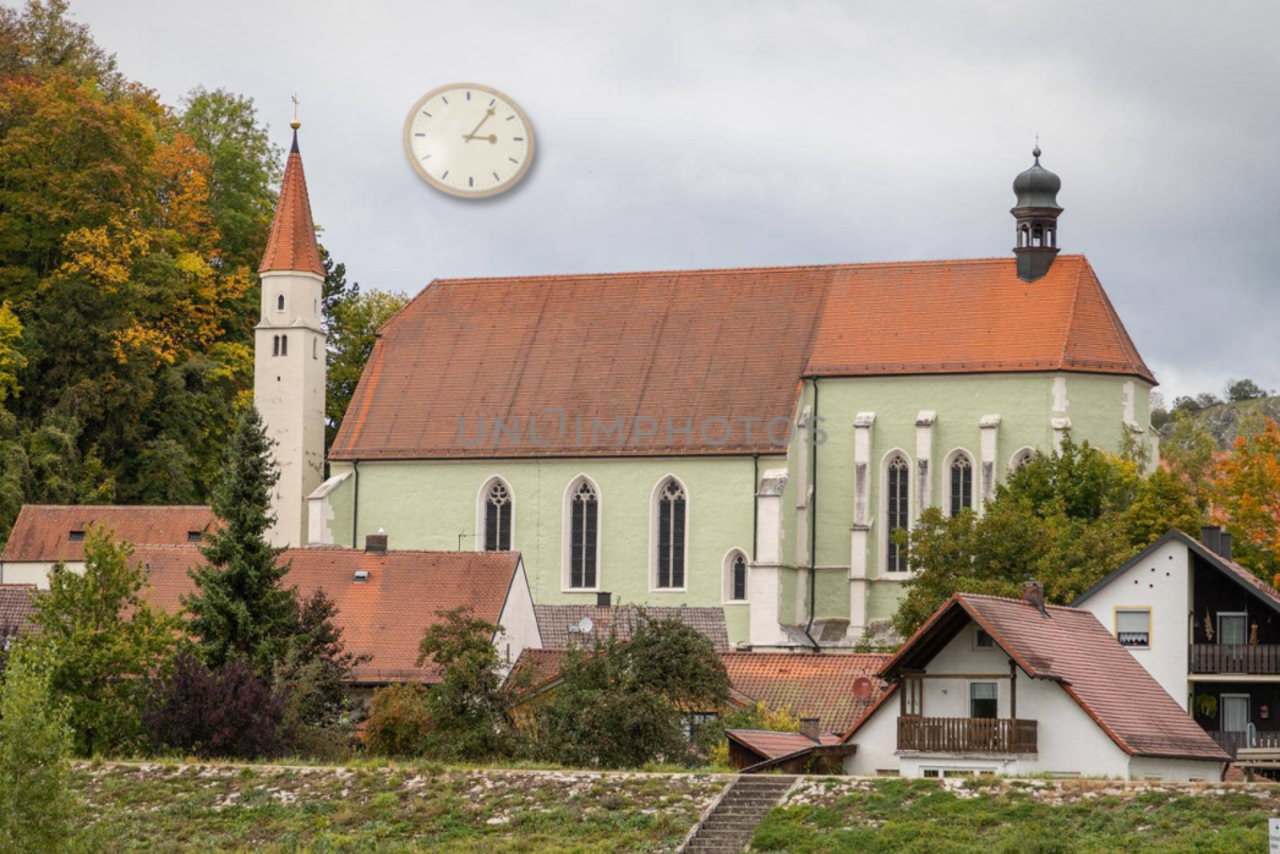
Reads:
3,06
